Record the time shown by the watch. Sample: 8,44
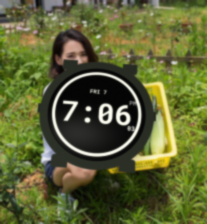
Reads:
7,06
